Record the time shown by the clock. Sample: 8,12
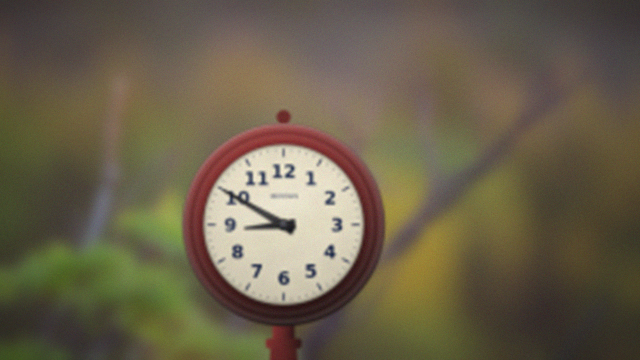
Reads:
8,50
